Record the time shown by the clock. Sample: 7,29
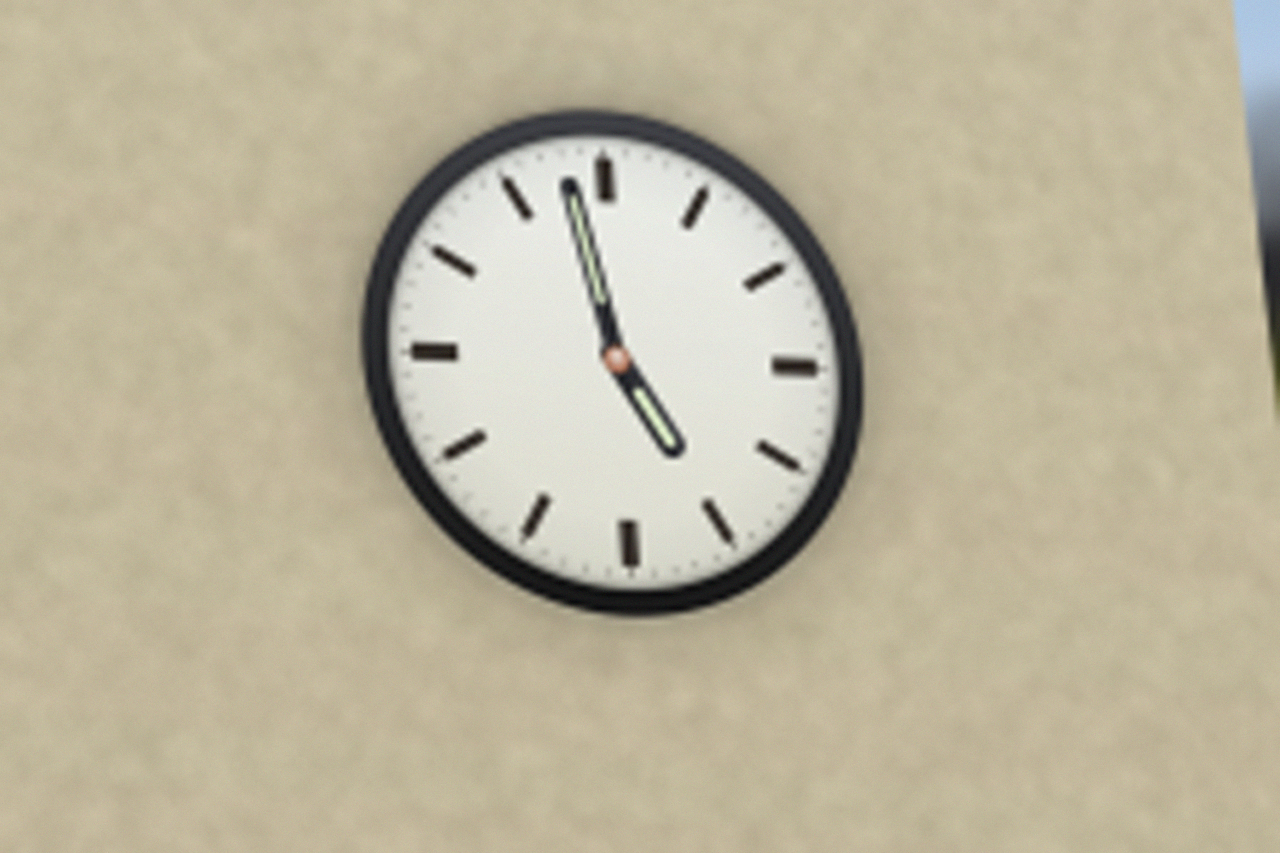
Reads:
4,58
